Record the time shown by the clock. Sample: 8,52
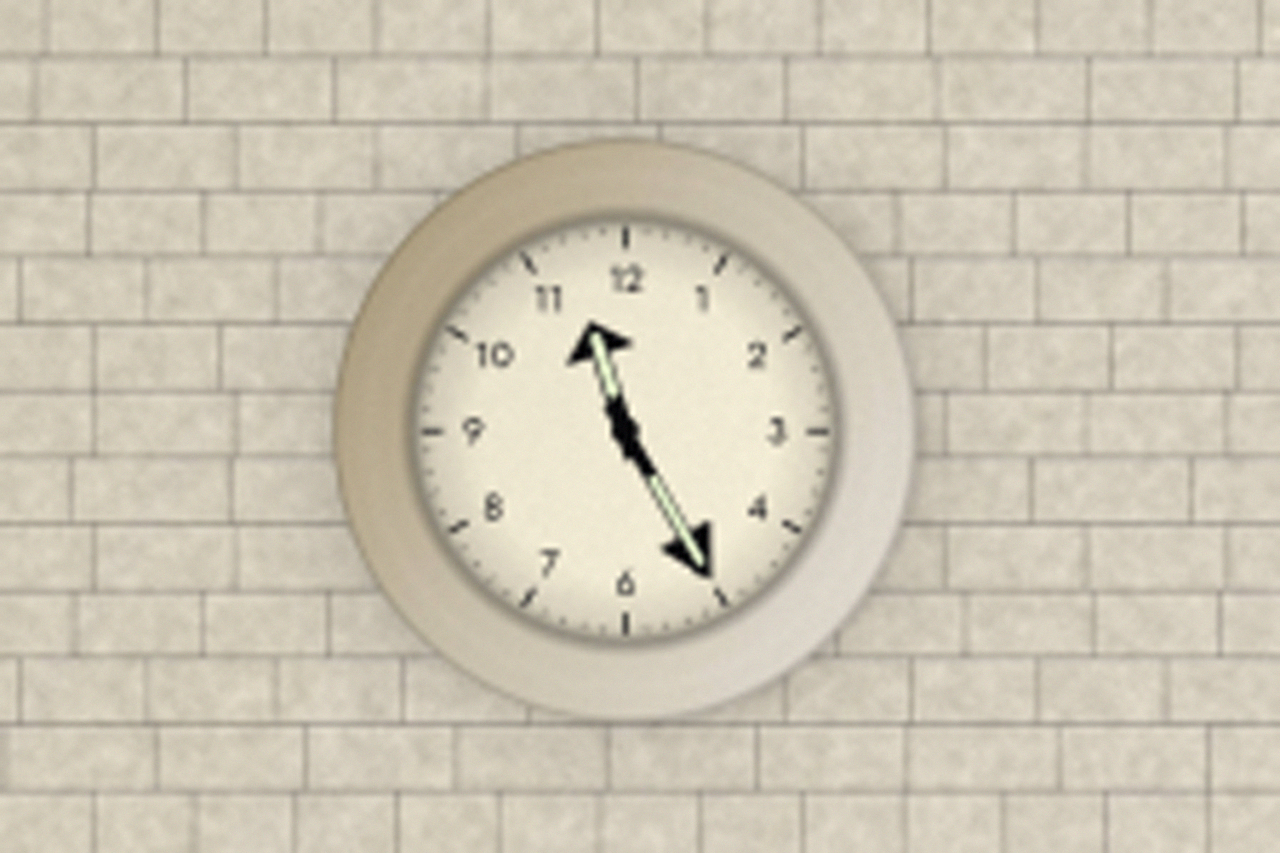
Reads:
11,25
